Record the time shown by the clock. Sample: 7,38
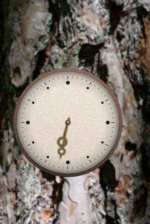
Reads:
6,32
